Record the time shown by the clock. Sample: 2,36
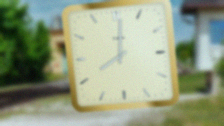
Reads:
8,01
